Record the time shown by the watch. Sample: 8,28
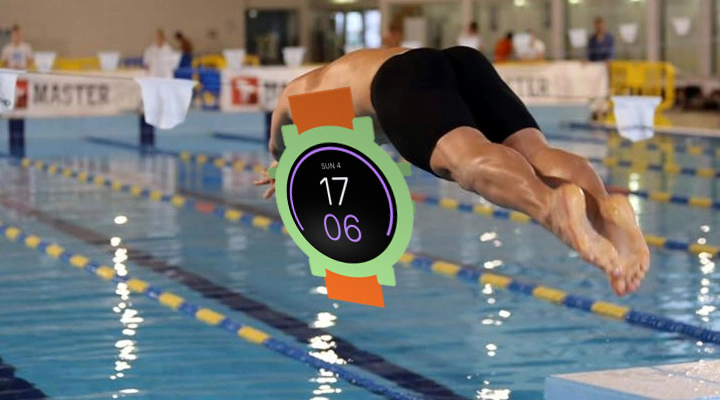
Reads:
17,06
